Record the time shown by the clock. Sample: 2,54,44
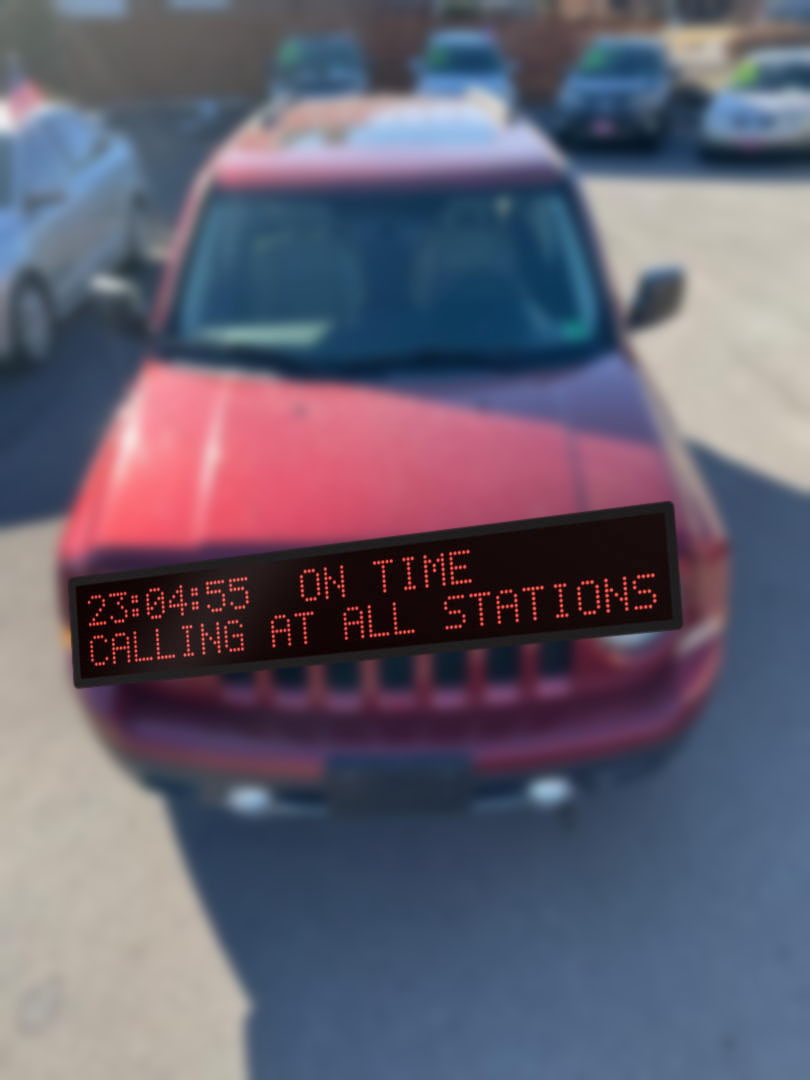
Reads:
23,04,55
